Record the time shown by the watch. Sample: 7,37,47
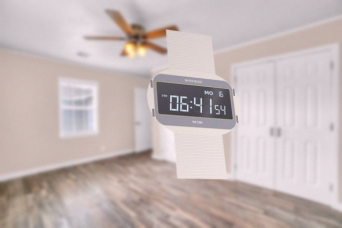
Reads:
6,41,54
